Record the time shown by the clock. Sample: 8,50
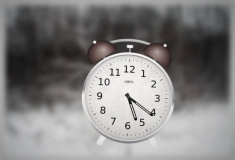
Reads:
5,21
